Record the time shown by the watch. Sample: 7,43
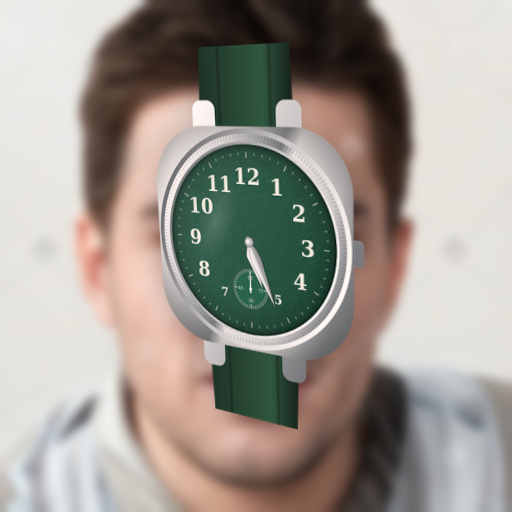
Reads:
5,26
